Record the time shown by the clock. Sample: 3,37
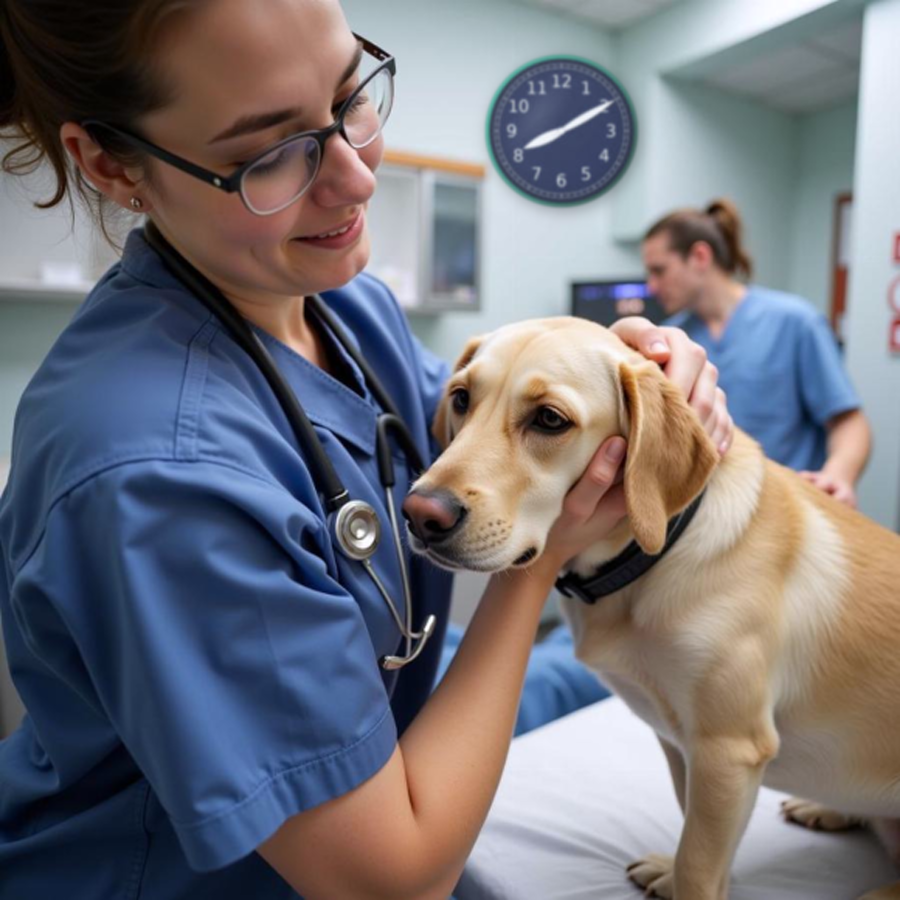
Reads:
8,10
